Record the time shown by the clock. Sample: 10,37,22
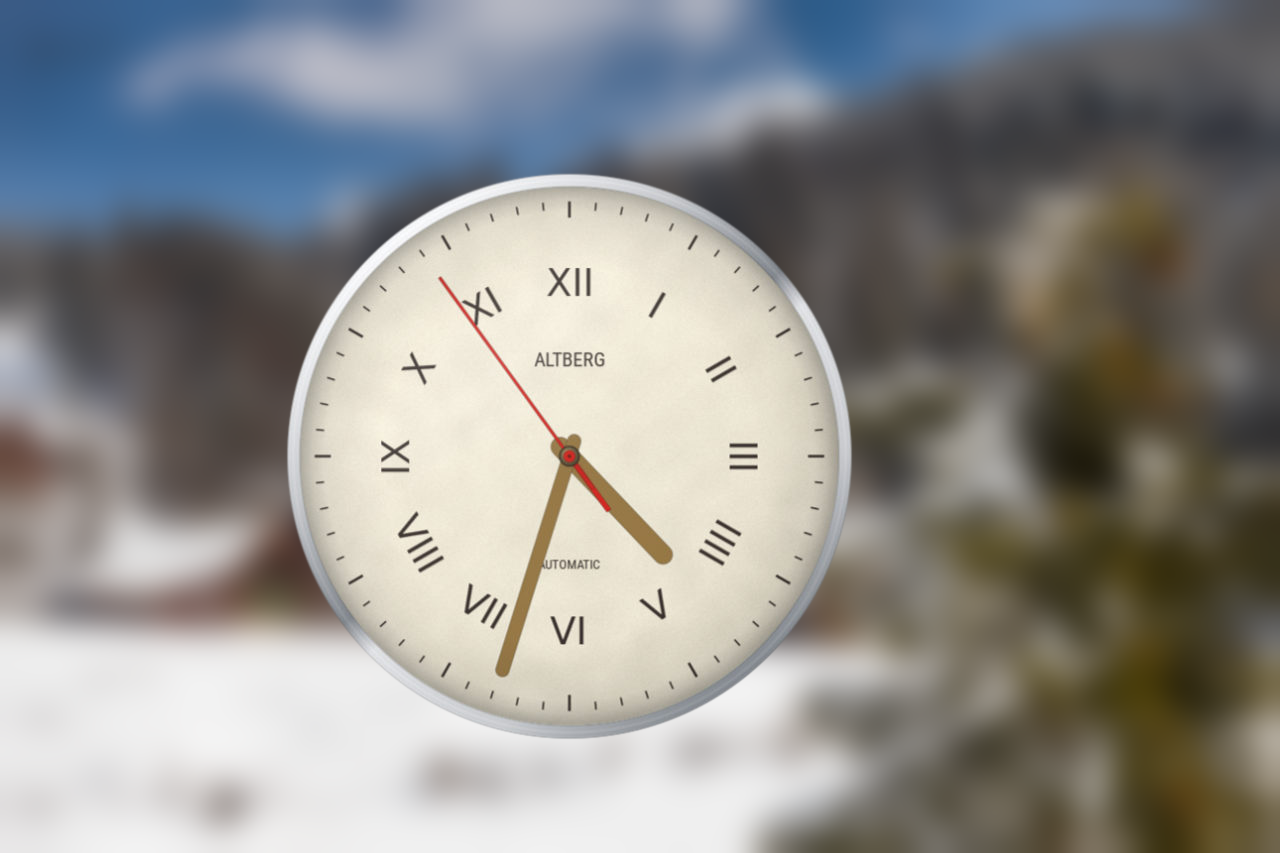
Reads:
4,32,54
